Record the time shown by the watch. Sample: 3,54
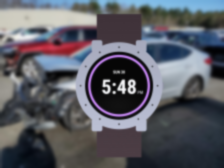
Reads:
5,48
